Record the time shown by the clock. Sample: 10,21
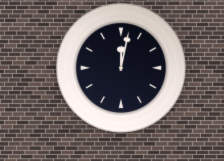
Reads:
12,02
